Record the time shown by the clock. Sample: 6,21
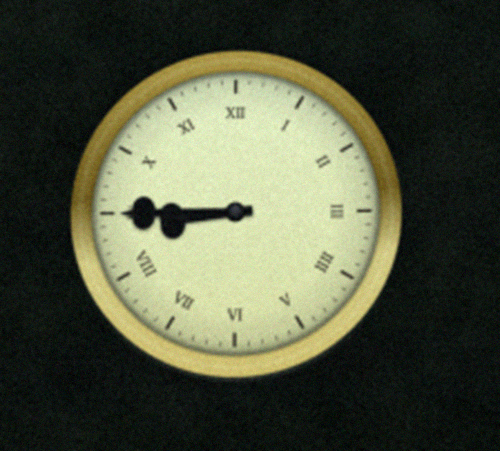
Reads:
8,45
